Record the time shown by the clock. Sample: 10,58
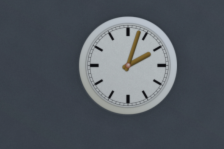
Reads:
2,03
